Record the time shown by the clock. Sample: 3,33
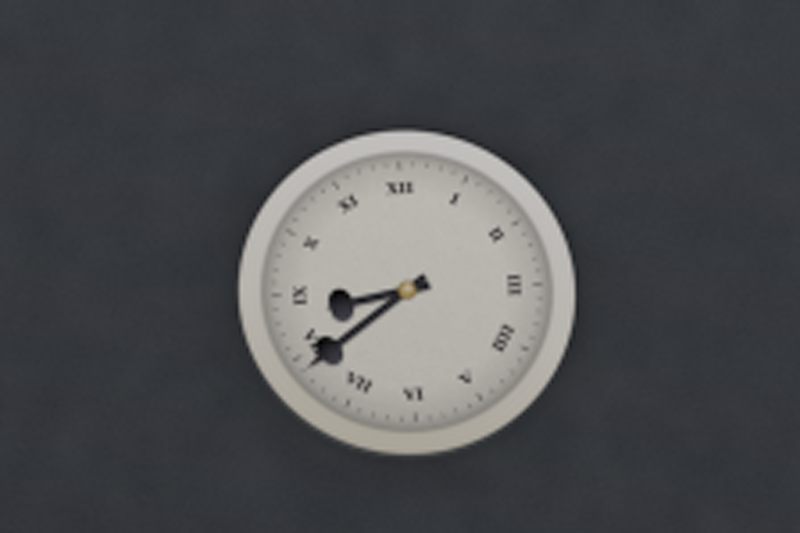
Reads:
8,39
